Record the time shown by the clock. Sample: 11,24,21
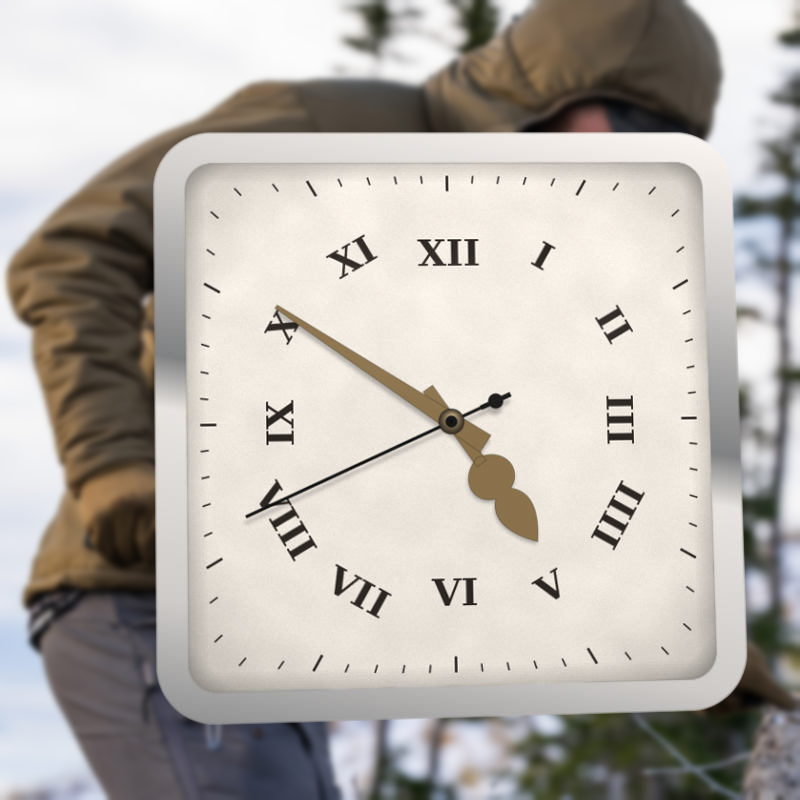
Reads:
4,50,41
